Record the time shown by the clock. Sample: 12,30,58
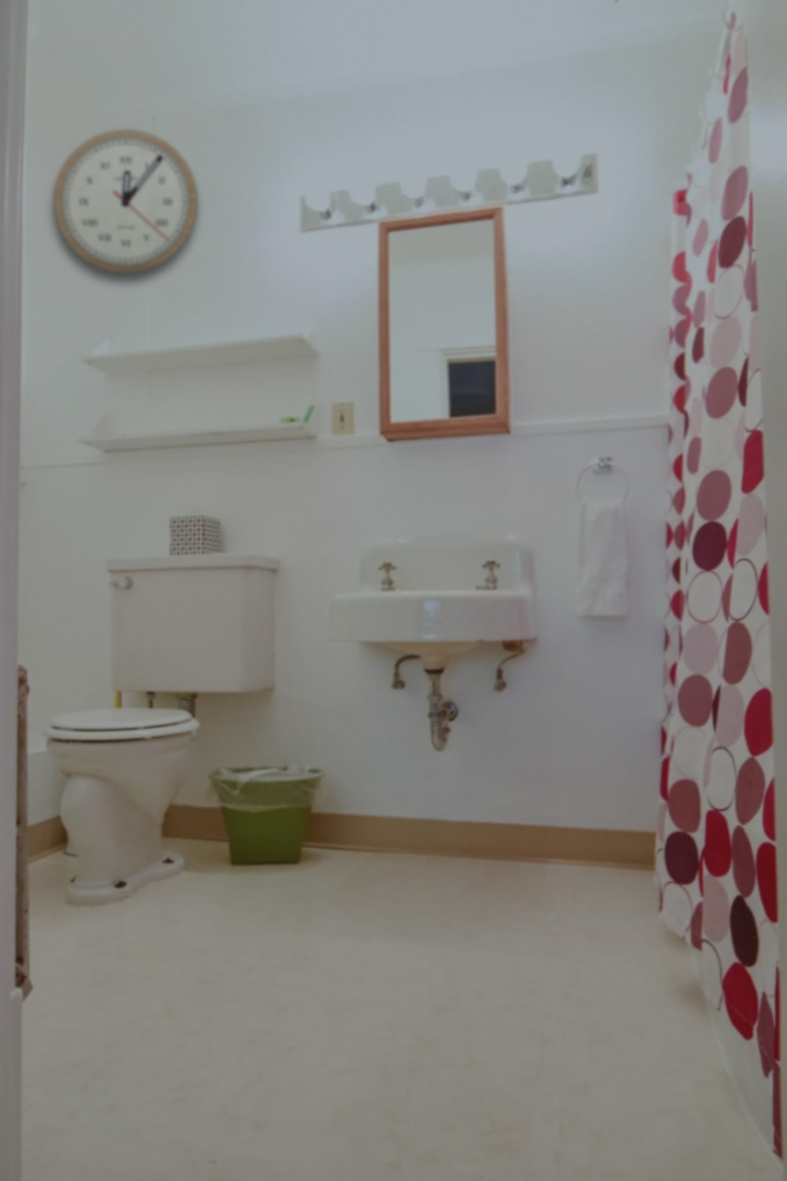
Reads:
12,06,22
